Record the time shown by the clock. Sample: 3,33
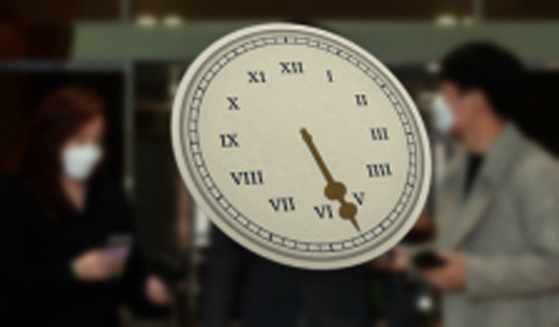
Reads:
5,27
